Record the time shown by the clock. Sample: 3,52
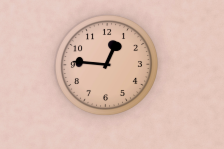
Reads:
12,46
